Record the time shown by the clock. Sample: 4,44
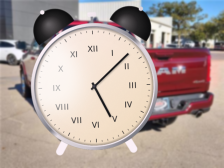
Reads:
5,08
